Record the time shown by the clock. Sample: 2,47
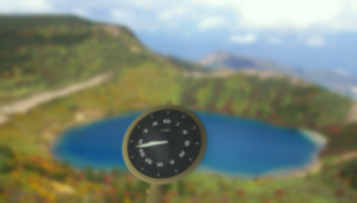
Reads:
8,43
